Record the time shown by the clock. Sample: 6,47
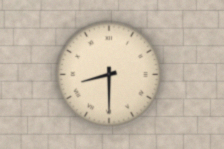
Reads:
8,30
